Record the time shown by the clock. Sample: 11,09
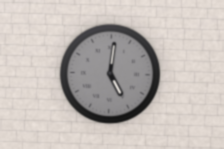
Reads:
5,01
